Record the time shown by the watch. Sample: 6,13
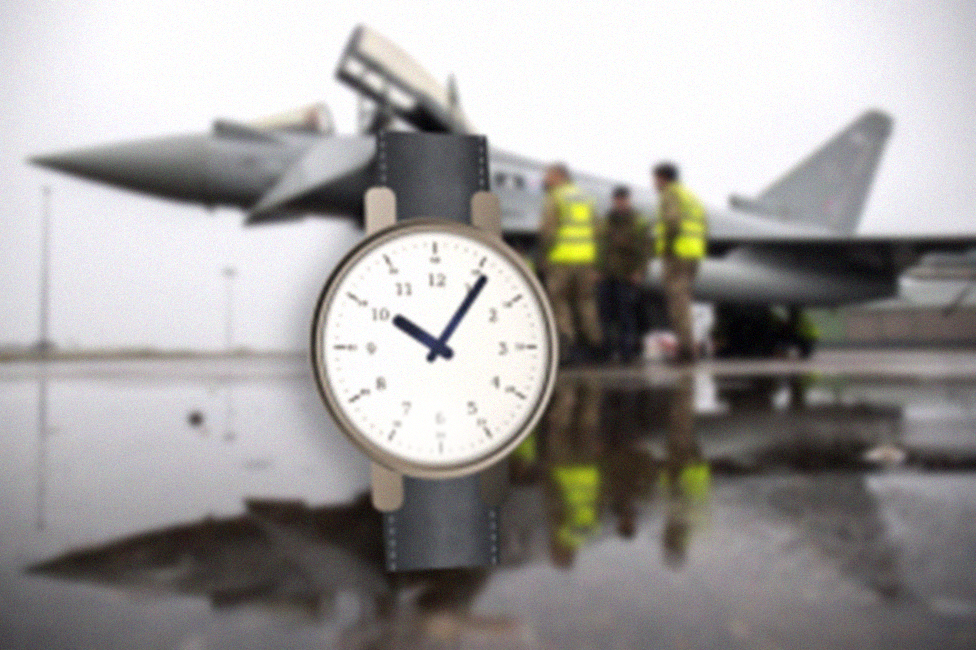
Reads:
10,06
